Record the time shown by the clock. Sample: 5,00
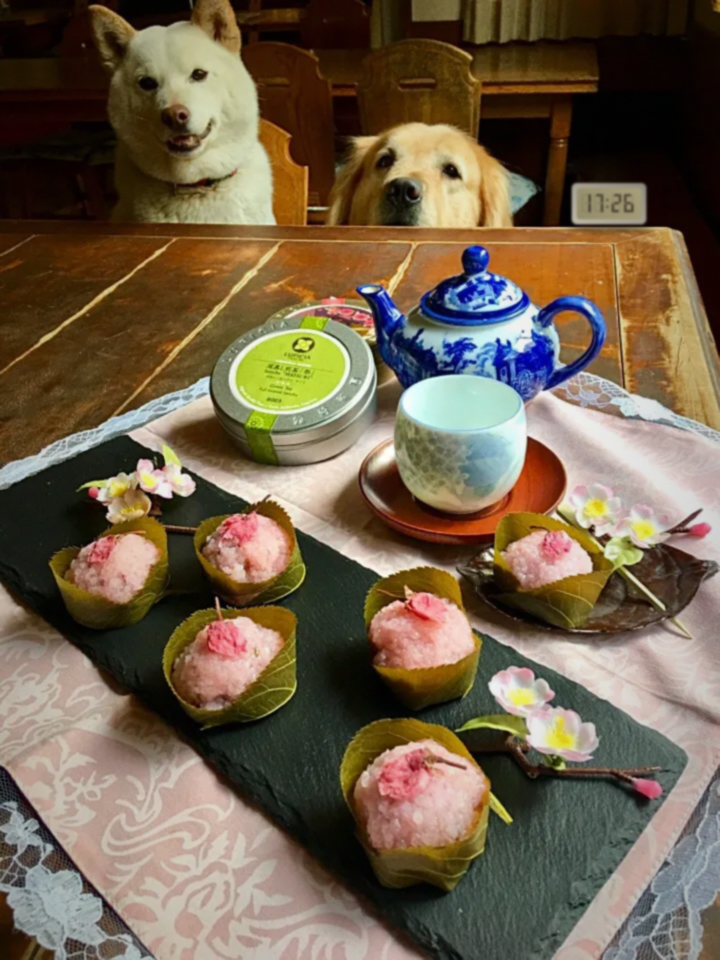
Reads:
17,26
